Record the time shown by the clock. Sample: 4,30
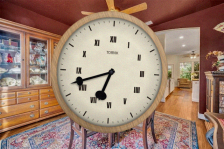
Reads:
6,42
